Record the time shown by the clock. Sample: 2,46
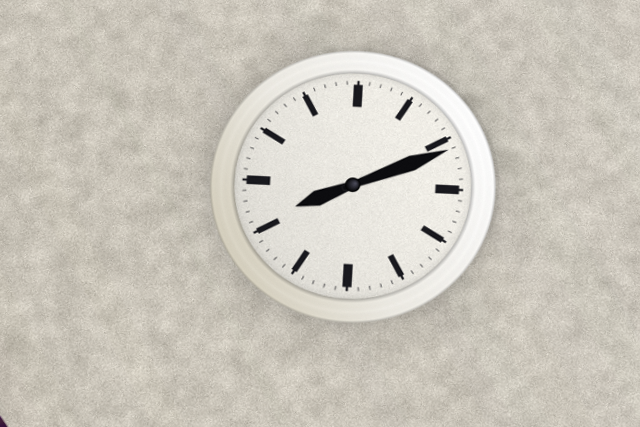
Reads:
8,11
